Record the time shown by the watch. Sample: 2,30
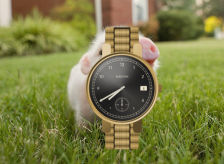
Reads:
7,40
